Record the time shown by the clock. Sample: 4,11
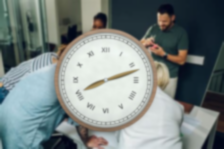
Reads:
8,12
